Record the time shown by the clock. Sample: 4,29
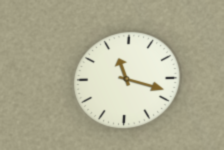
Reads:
11,18
